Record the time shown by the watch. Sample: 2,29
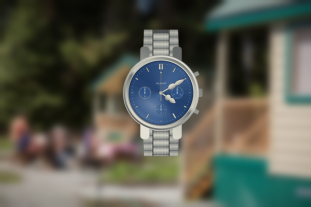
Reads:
4,10
